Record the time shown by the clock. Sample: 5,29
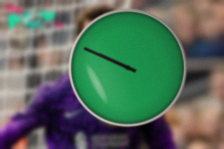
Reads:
9,49
